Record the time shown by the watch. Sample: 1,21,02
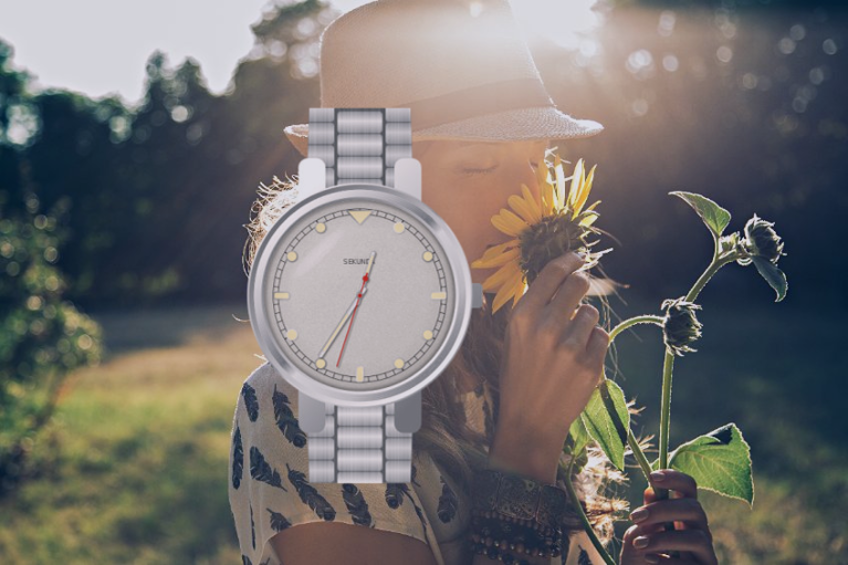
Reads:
12,35,33
